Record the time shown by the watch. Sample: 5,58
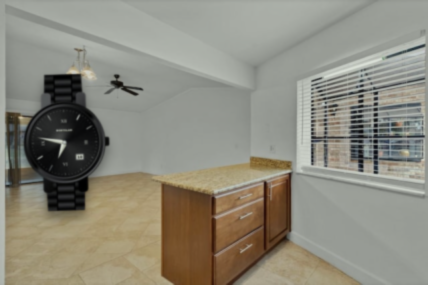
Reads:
6,47
